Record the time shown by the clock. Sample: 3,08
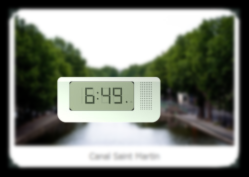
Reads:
6,49
